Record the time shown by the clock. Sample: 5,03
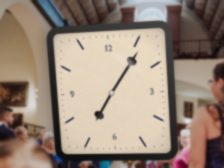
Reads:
7,06
